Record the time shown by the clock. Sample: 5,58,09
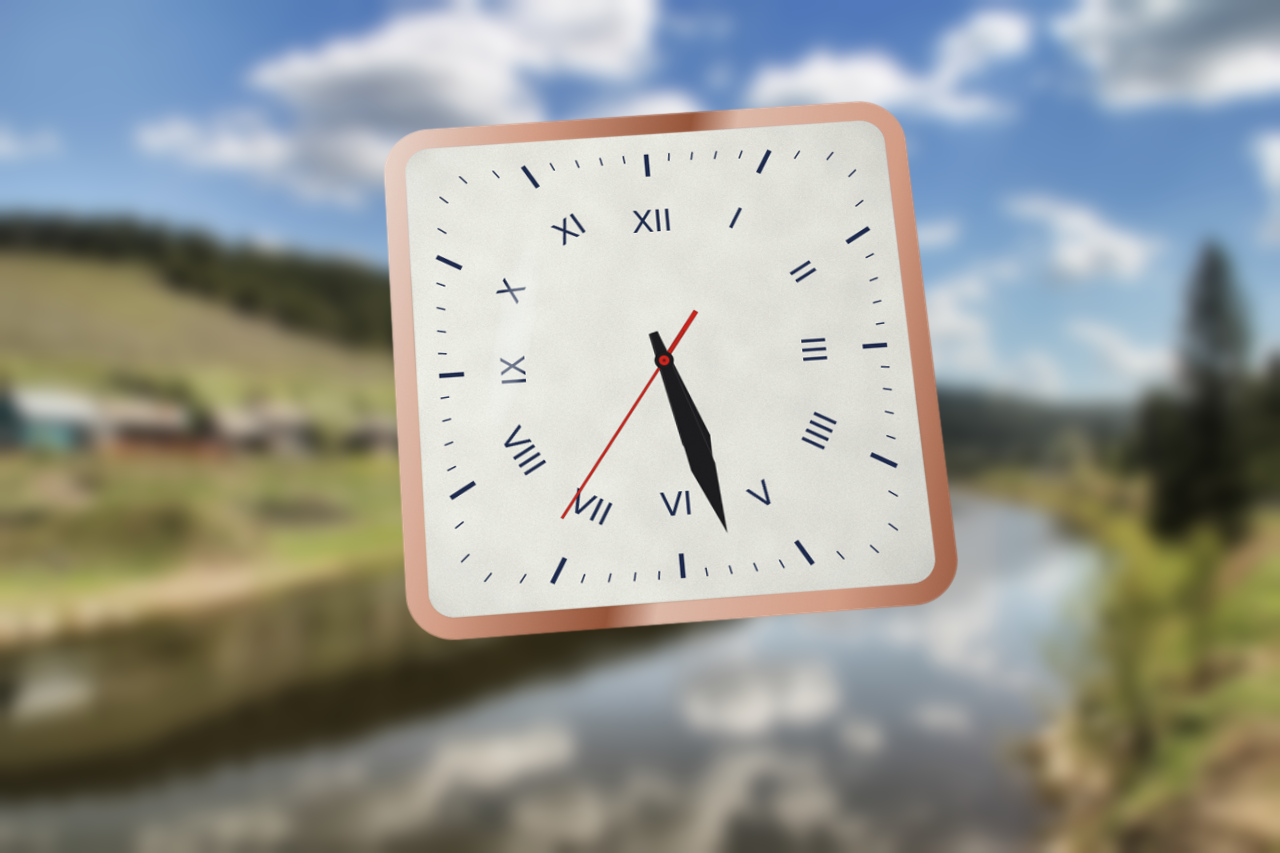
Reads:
5,27,36
